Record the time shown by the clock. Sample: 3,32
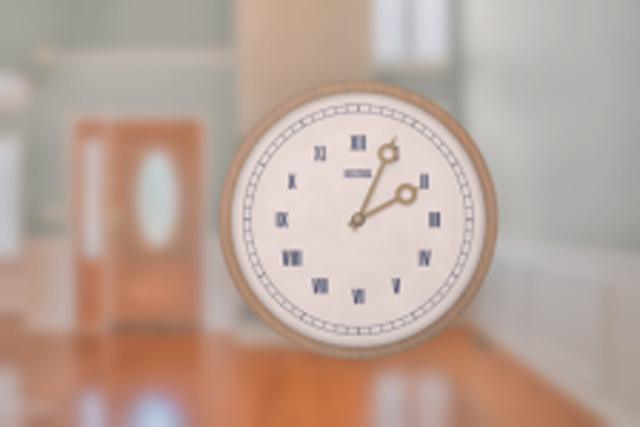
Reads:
2,04
